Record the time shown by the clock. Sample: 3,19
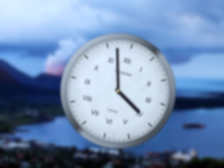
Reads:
3,57
